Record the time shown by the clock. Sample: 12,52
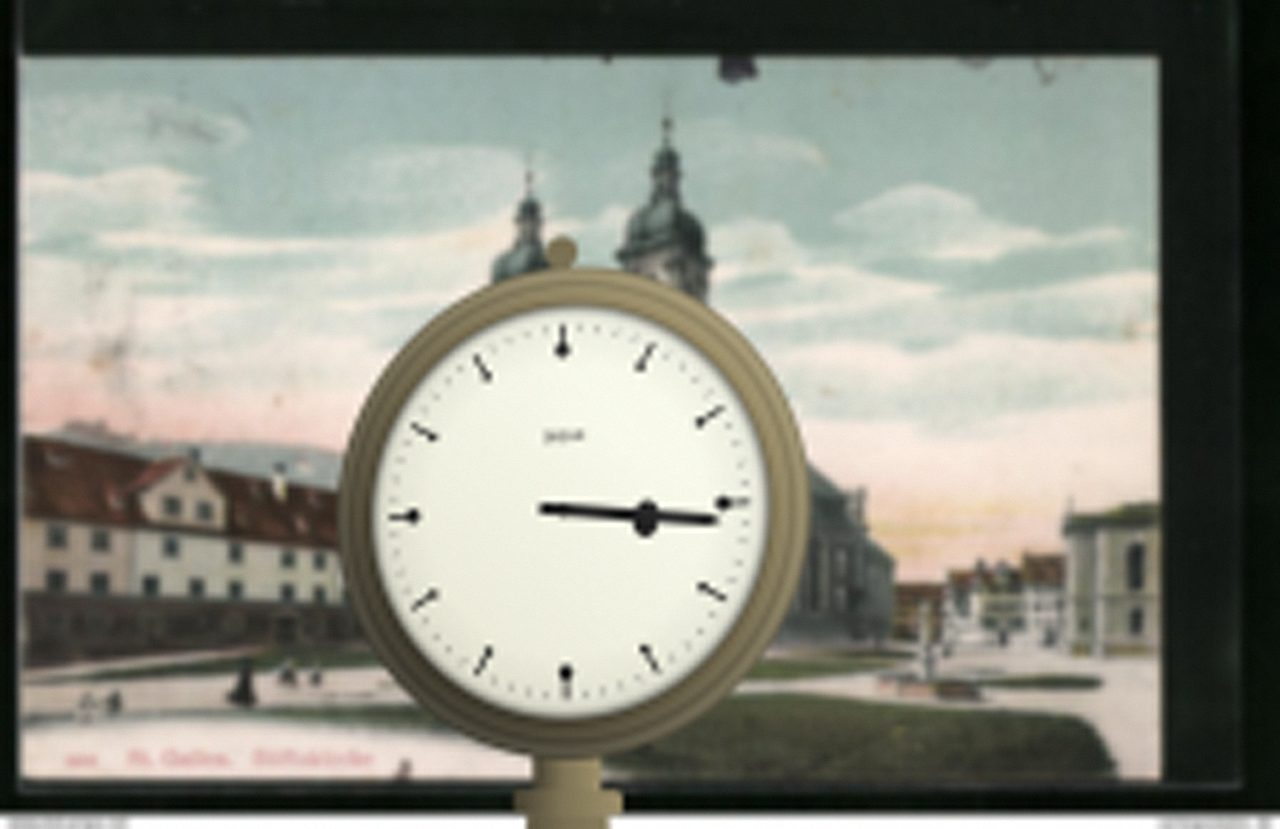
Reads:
3,16
